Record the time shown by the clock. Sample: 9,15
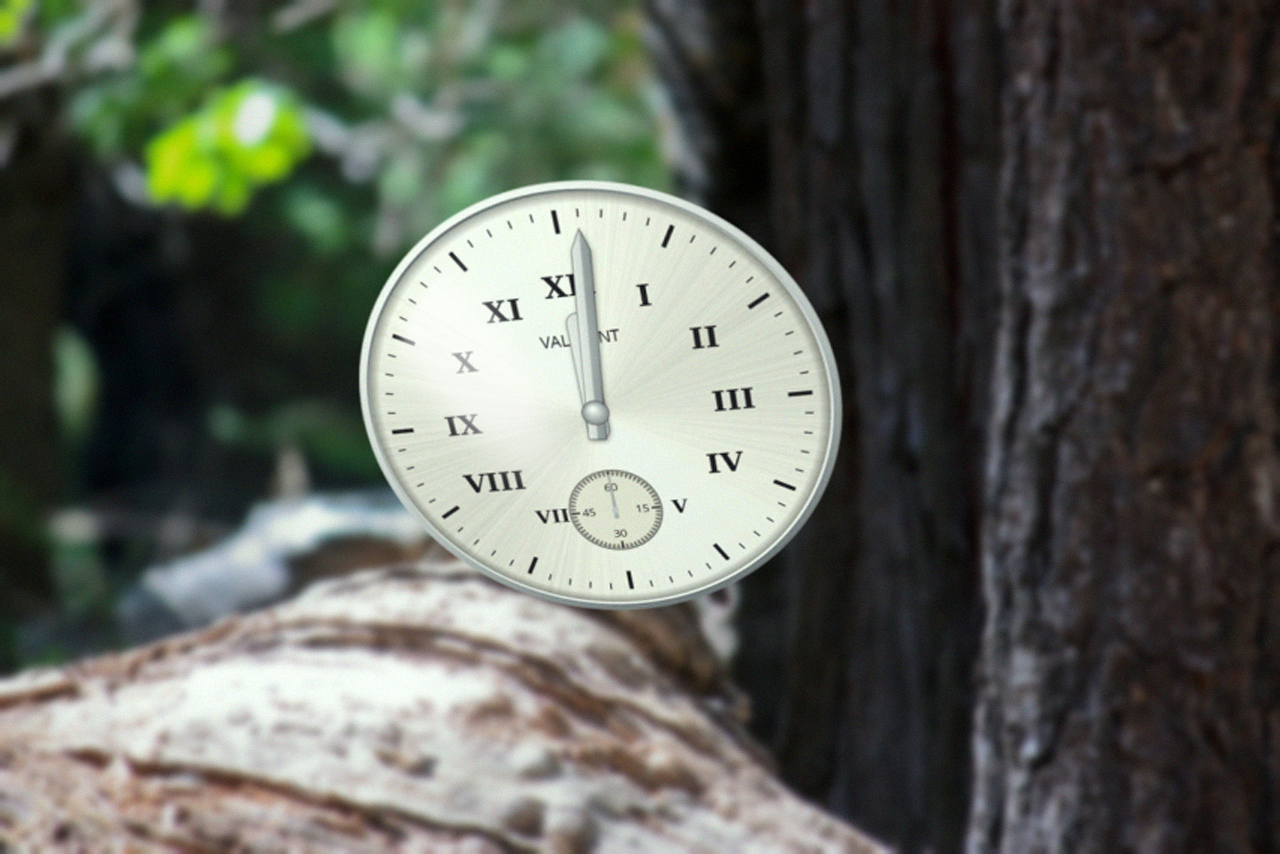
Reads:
12,01
